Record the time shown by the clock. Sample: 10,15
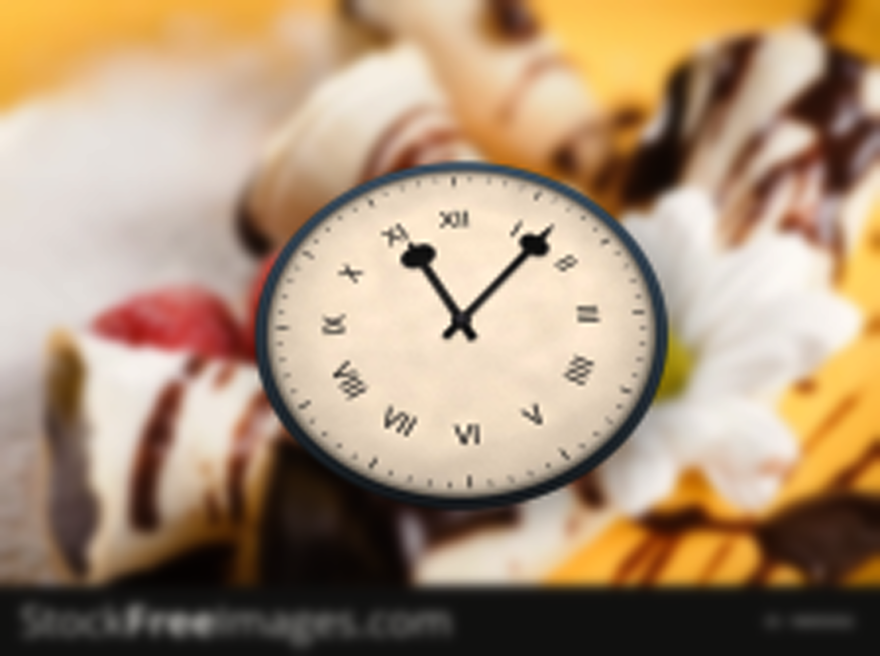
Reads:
11,07
